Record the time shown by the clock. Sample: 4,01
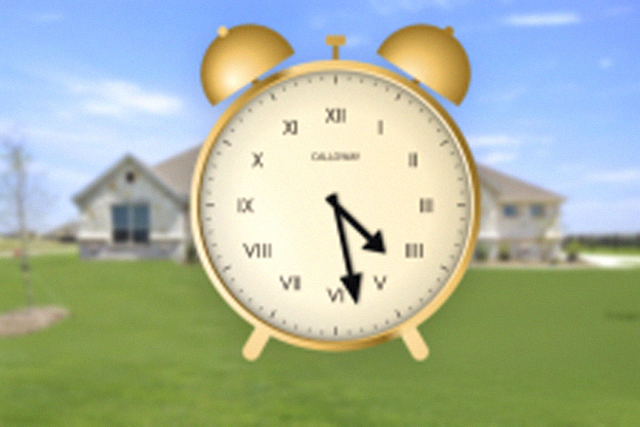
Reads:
4,28
